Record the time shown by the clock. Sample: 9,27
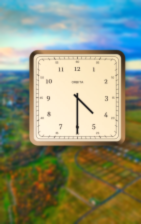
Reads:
4,30
